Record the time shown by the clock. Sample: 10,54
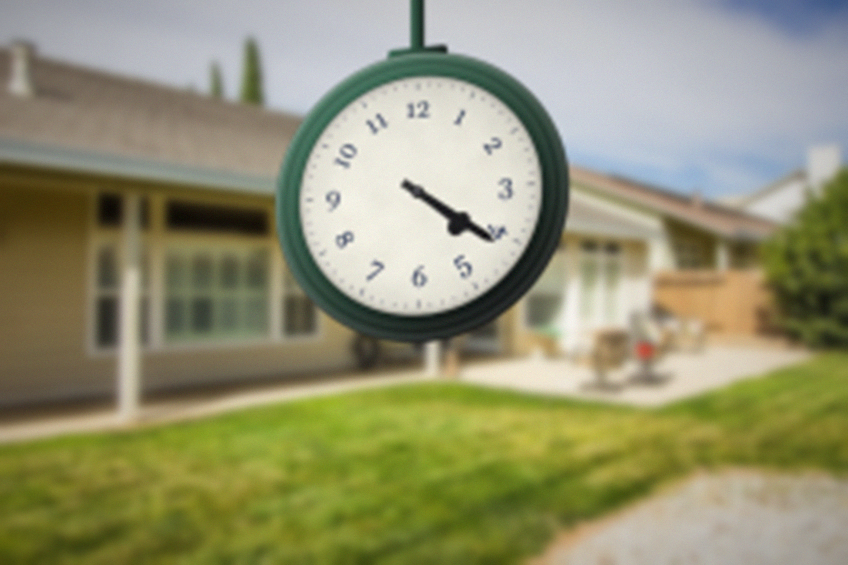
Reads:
4,21
